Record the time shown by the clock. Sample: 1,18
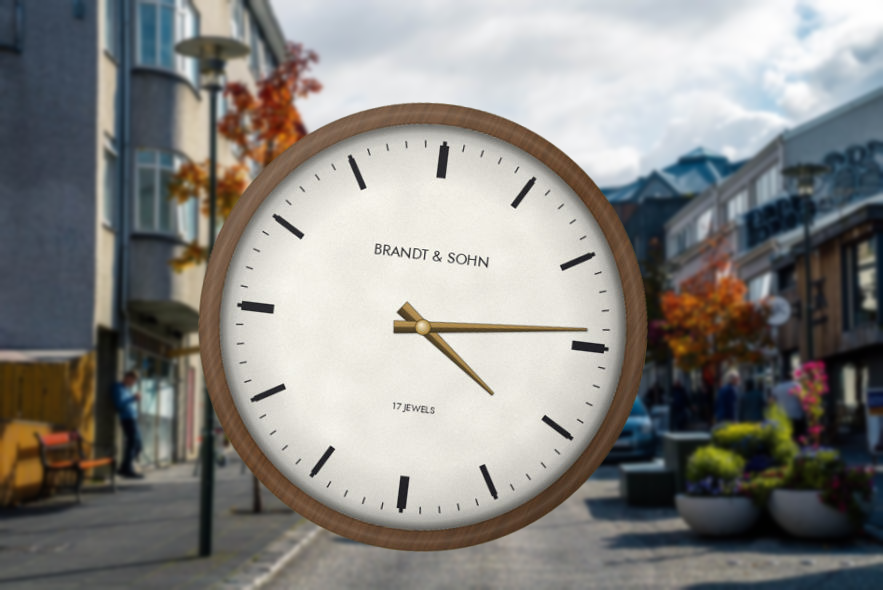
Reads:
4,14
